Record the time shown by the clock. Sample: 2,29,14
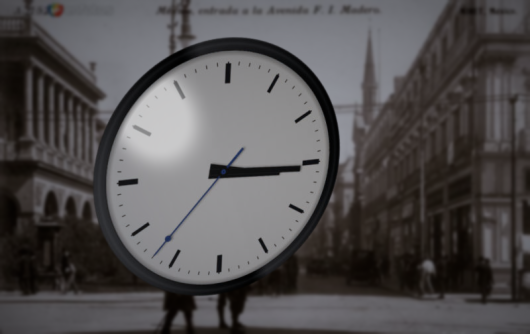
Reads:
3,15,37
